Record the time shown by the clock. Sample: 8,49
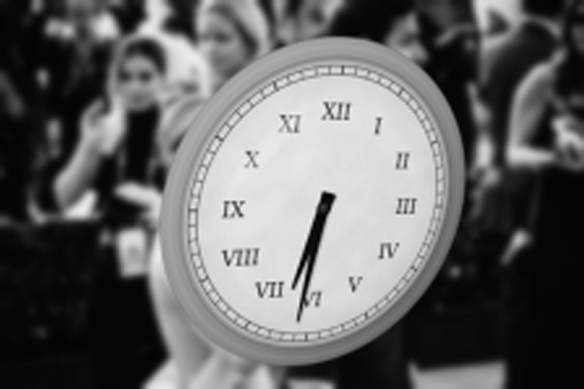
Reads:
6,31
